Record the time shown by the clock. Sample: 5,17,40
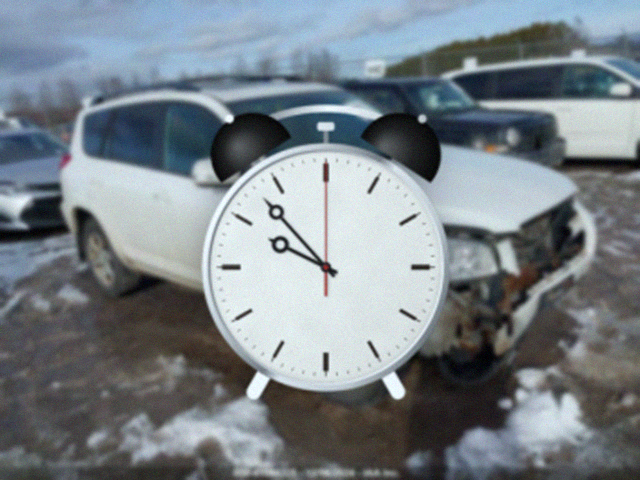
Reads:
9,53,00
